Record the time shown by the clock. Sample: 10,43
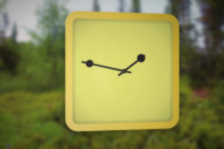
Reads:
1,47
